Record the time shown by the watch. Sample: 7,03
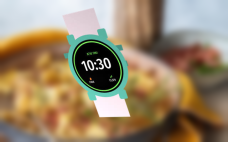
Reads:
10,30
